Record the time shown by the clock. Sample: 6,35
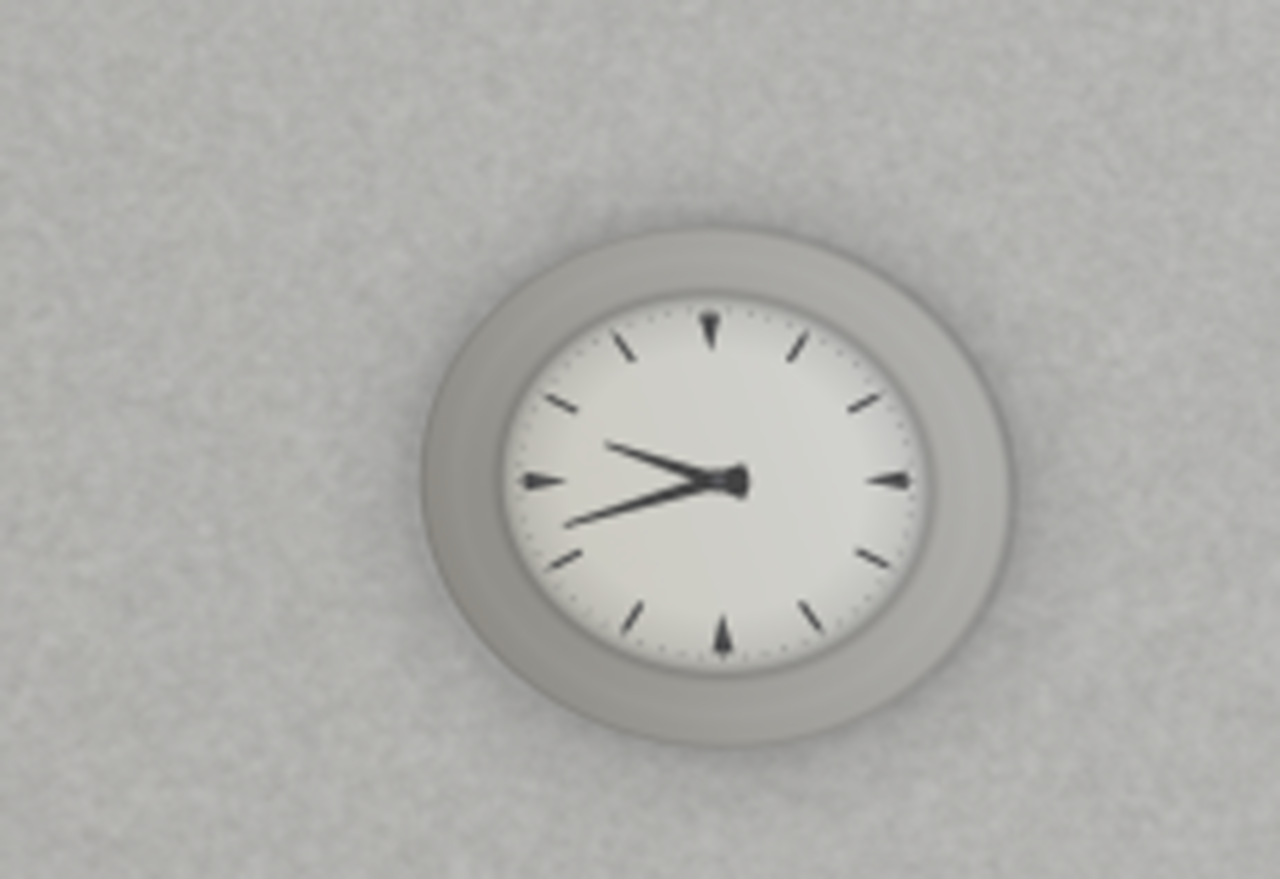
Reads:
9,42
